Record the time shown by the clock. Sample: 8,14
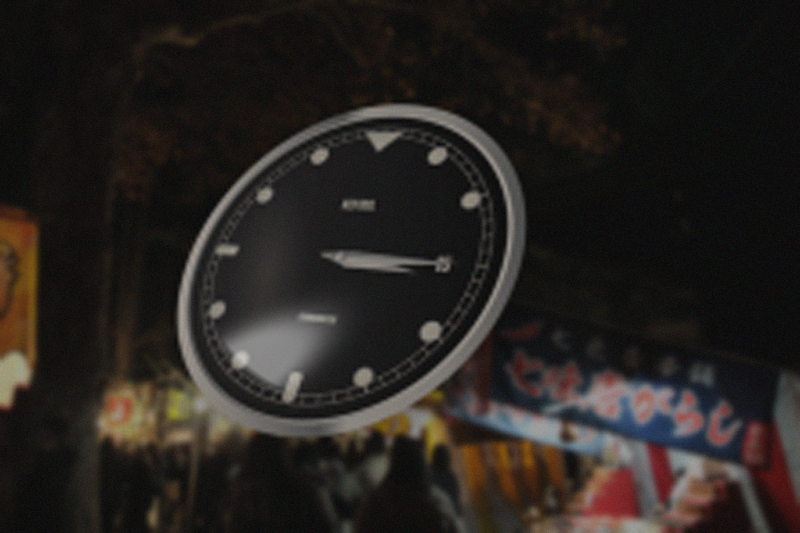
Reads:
3,15
